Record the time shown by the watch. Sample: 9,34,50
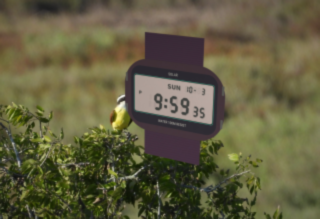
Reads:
9,59,35
